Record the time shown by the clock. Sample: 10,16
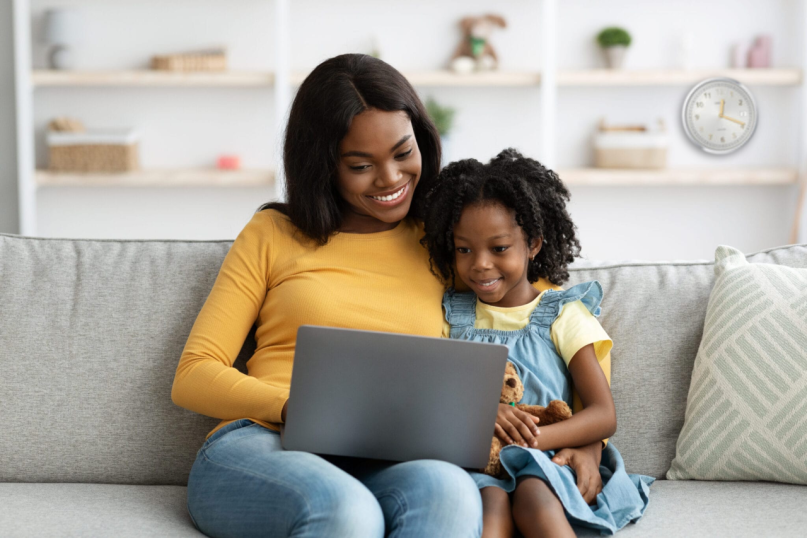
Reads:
12,19
